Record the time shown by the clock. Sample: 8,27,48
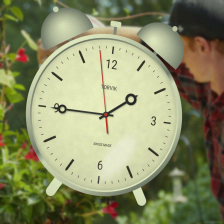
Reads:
1,44,58
